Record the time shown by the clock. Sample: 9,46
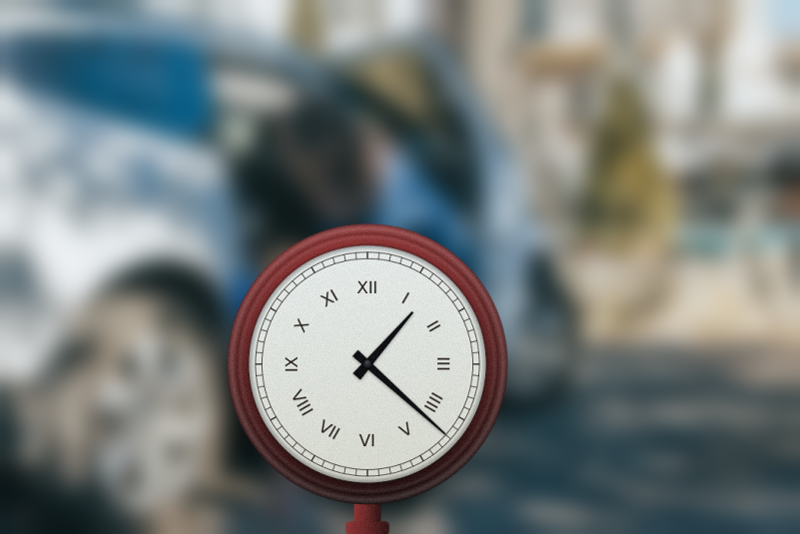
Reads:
1,22
